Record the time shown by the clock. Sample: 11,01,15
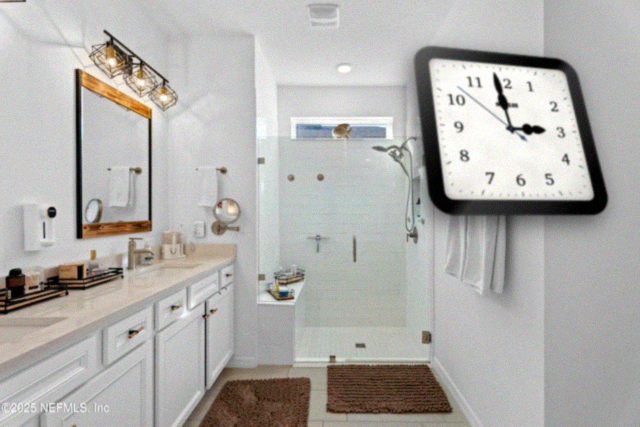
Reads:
2,58,52
